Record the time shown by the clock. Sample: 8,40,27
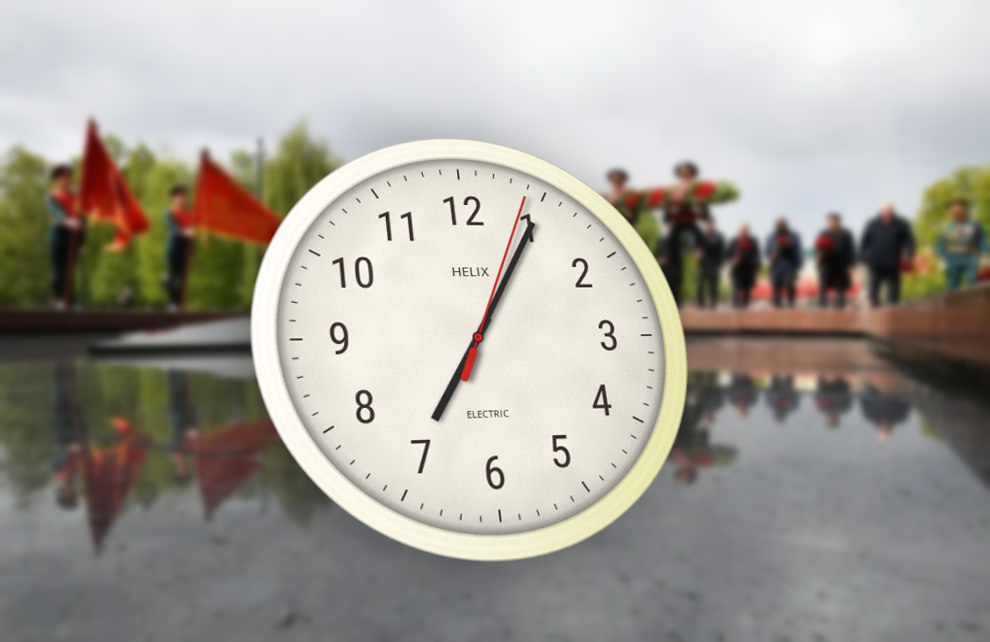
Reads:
7,05,04
